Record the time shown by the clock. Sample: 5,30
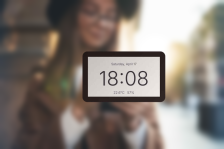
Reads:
18,08
